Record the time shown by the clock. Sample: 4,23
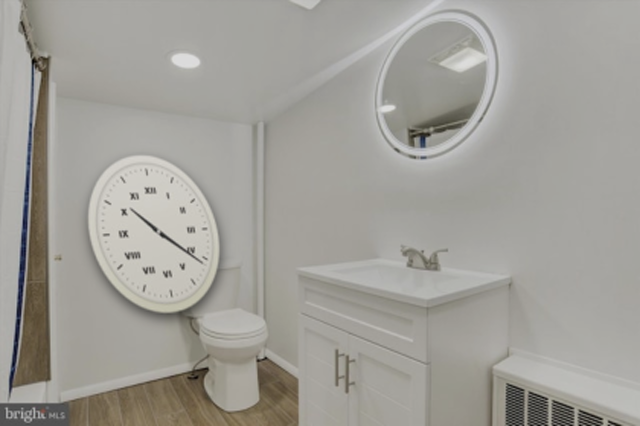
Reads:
10,21
